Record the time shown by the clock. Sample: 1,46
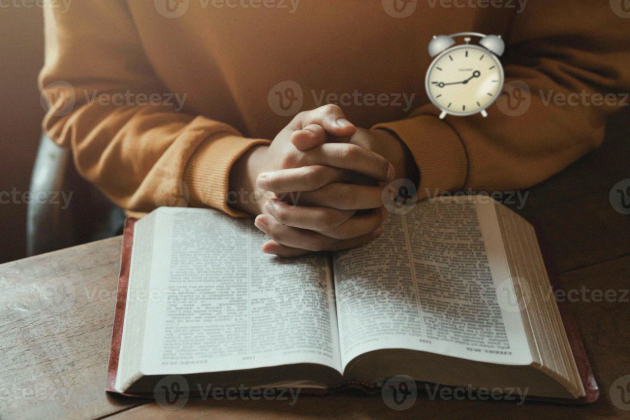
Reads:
1,44
